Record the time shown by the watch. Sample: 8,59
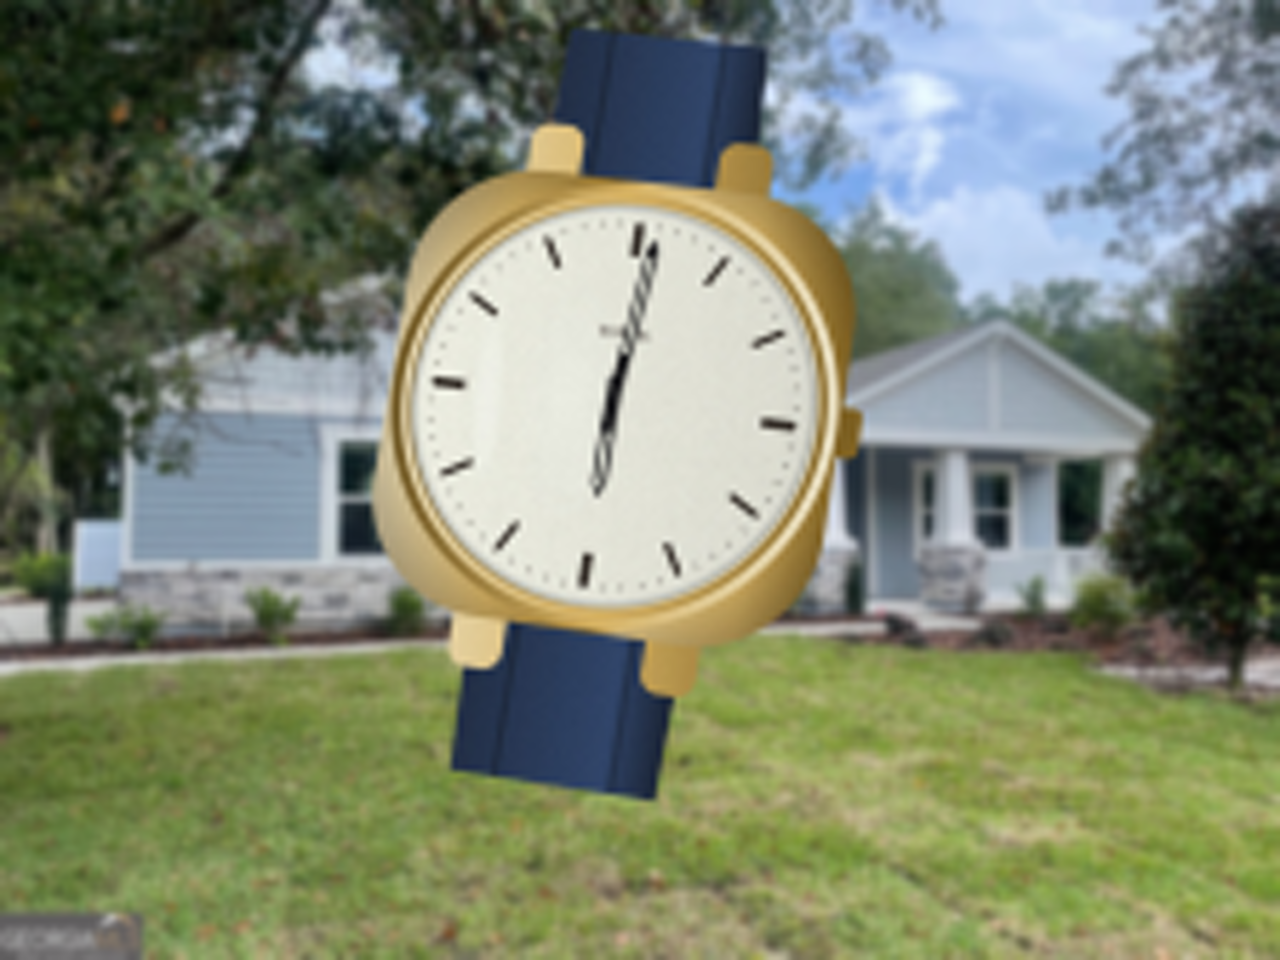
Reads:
6,01
